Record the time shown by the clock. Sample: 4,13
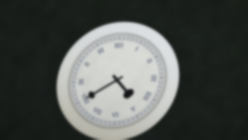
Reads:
4,40
